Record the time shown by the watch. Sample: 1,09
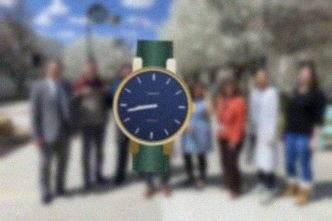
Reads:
8,43
